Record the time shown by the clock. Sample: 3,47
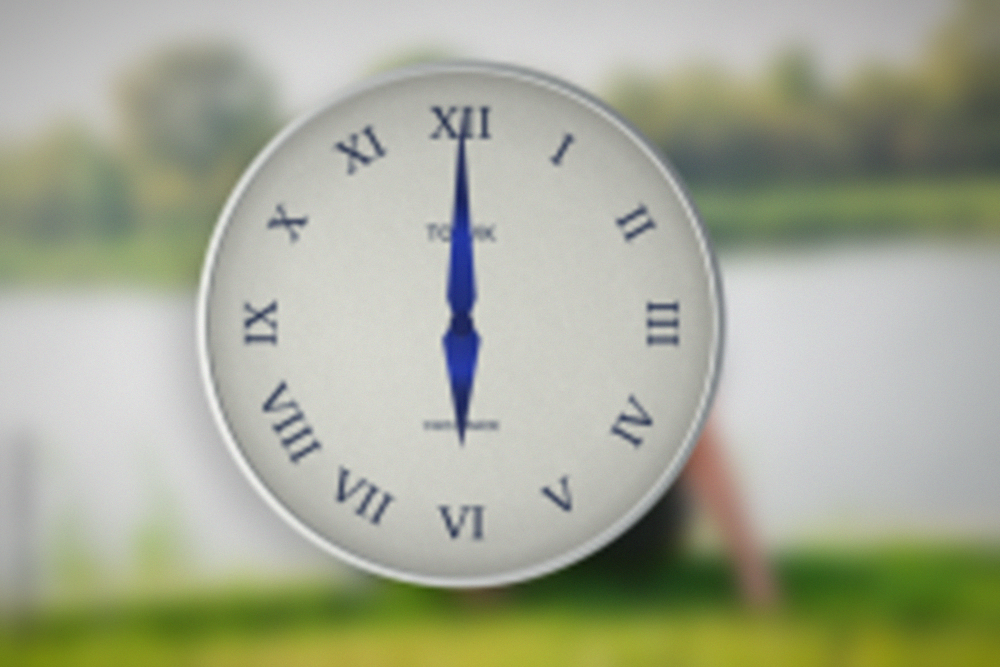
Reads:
6,00
